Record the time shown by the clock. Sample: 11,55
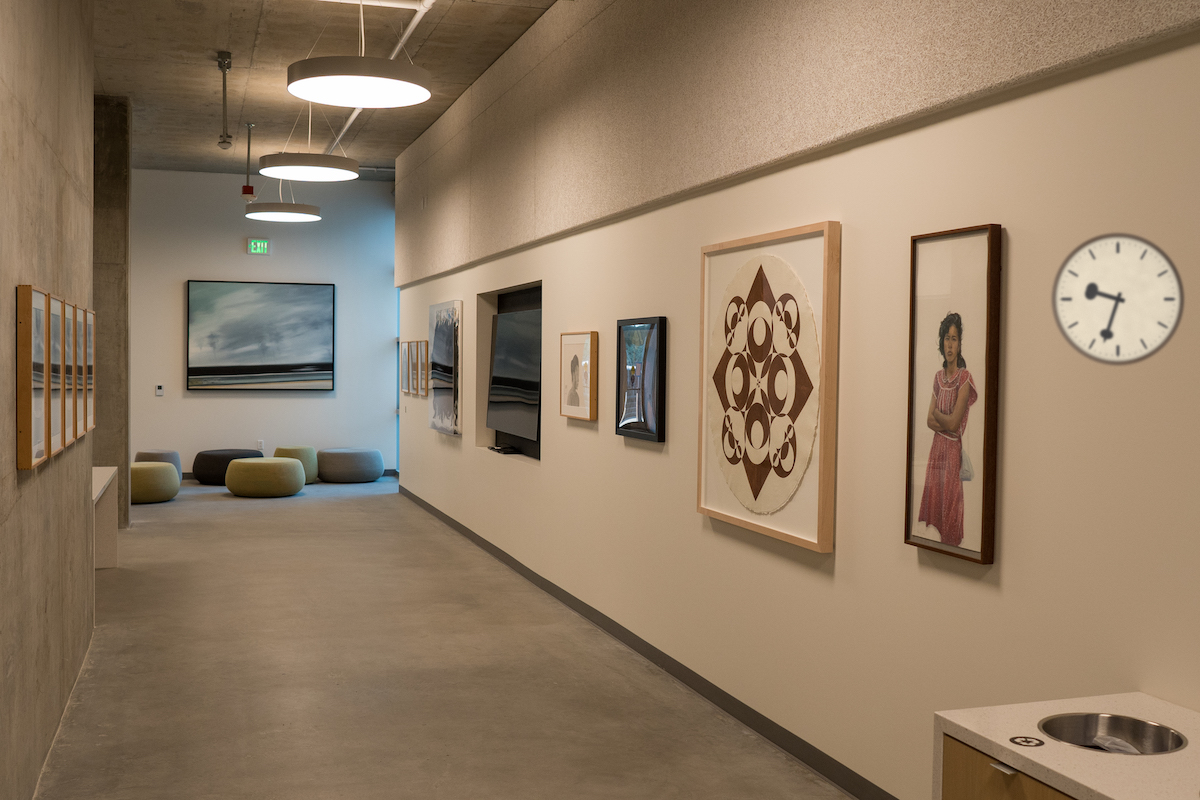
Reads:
9,33
